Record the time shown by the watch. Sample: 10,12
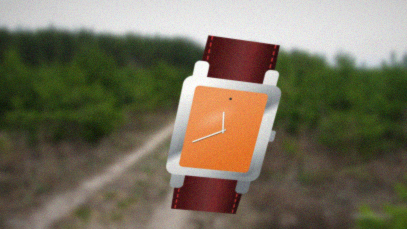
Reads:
11,40
